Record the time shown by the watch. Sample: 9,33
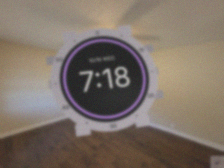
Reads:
7,18
